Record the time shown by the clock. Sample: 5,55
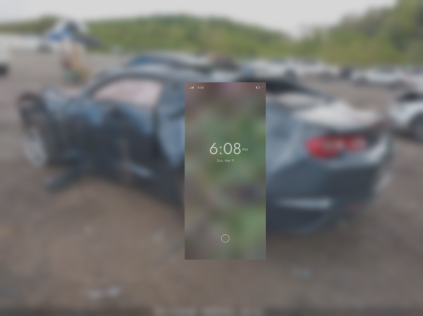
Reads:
6,08
